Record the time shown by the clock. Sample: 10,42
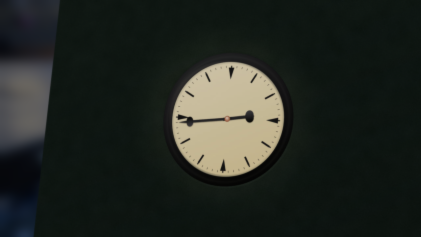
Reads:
2,44
